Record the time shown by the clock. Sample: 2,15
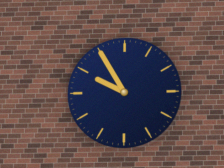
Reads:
9,55
